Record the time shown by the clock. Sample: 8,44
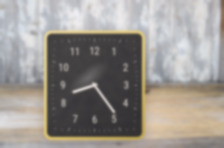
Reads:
8,24
